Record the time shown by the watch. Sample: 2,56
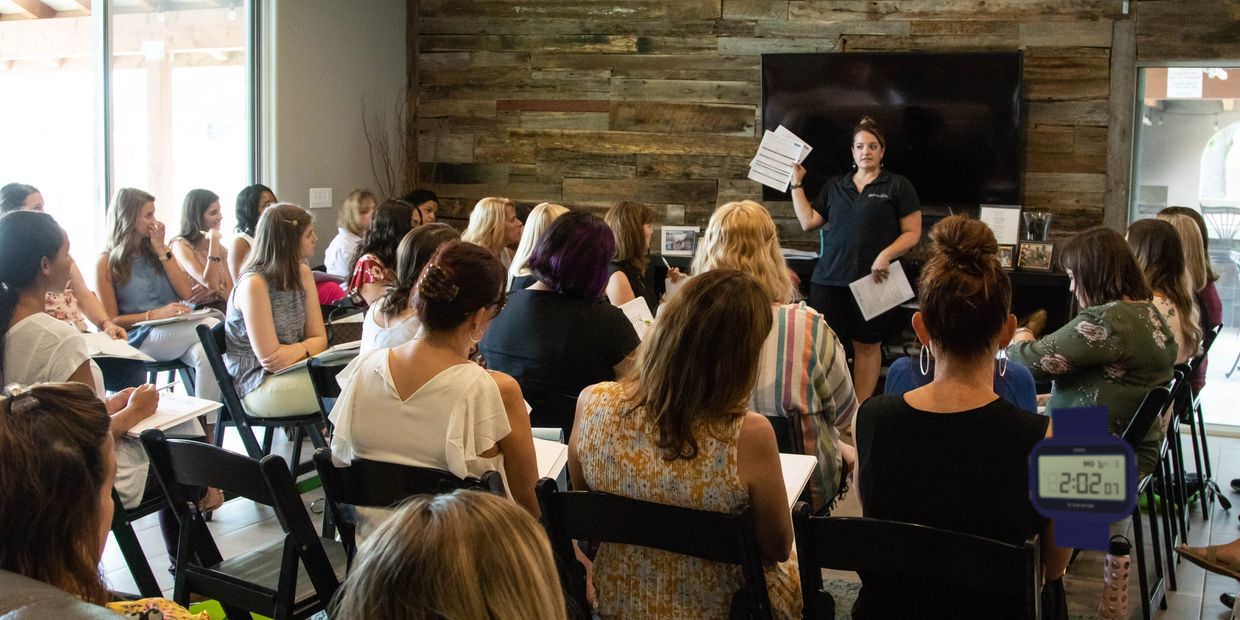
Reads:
2,02
